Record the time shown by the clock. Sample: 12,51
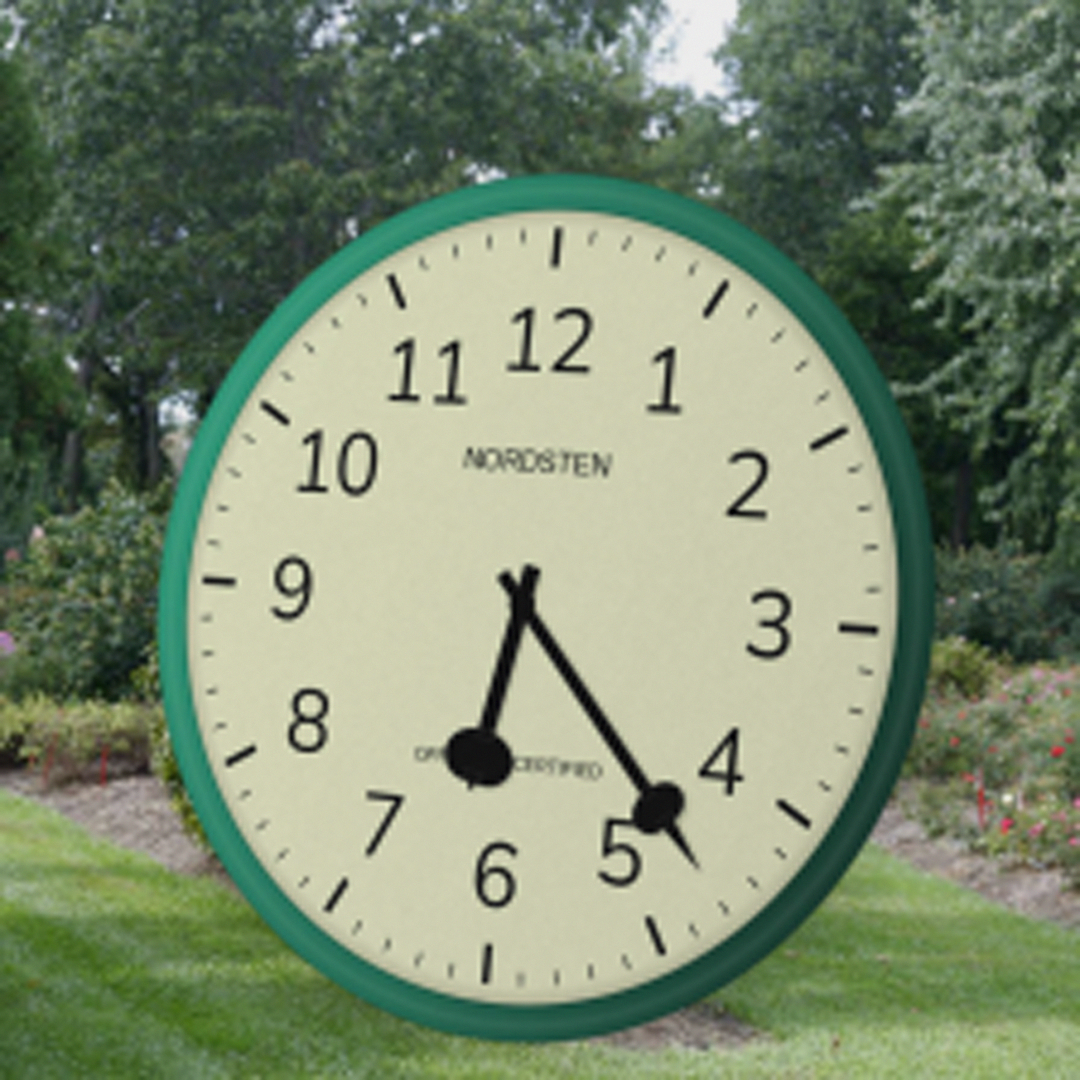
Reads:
6,23
